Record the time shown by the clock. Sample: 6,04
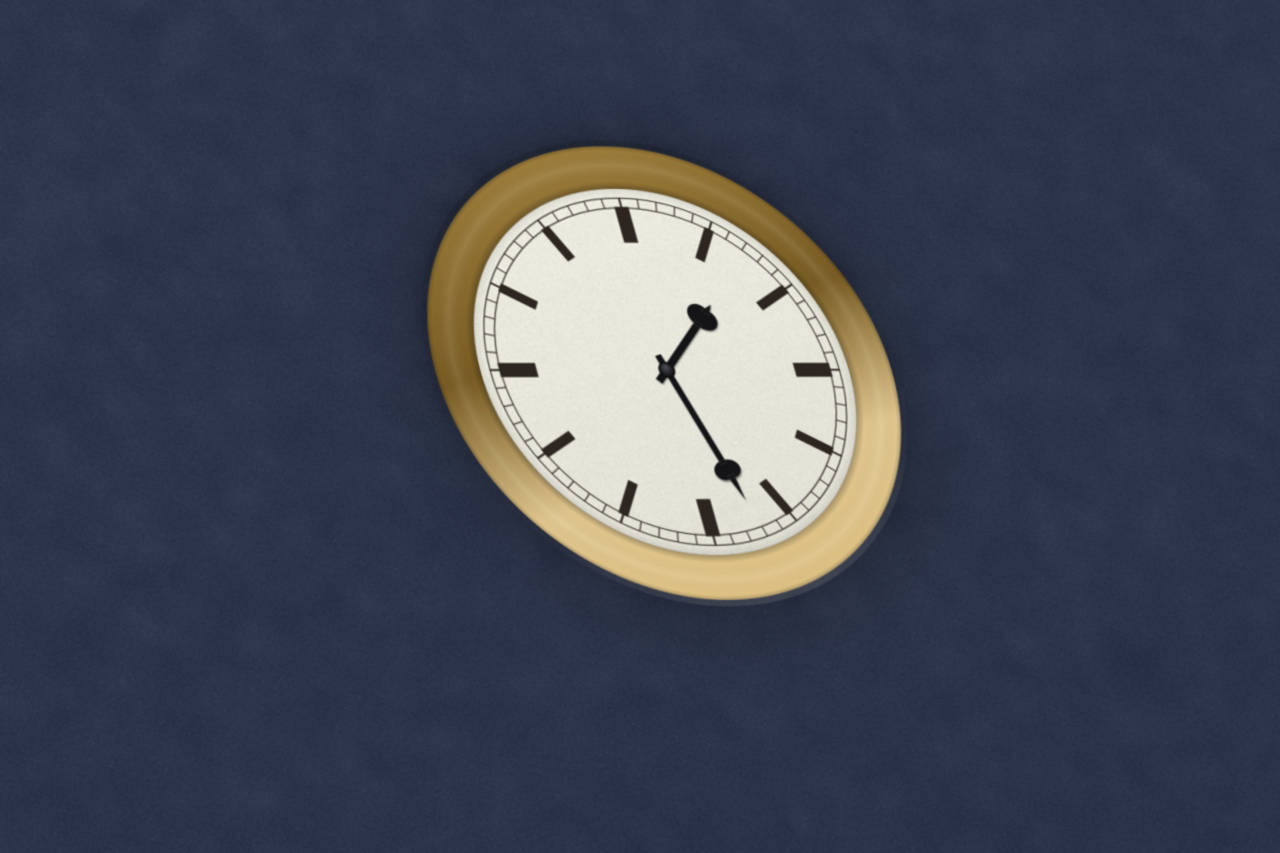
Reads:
1,27
